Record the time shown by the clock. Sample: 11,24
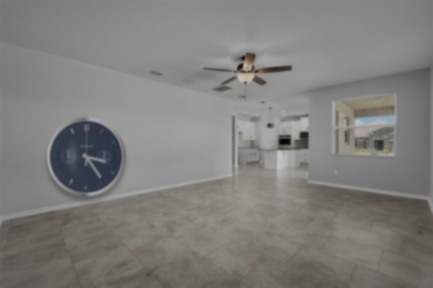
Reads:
3,24
